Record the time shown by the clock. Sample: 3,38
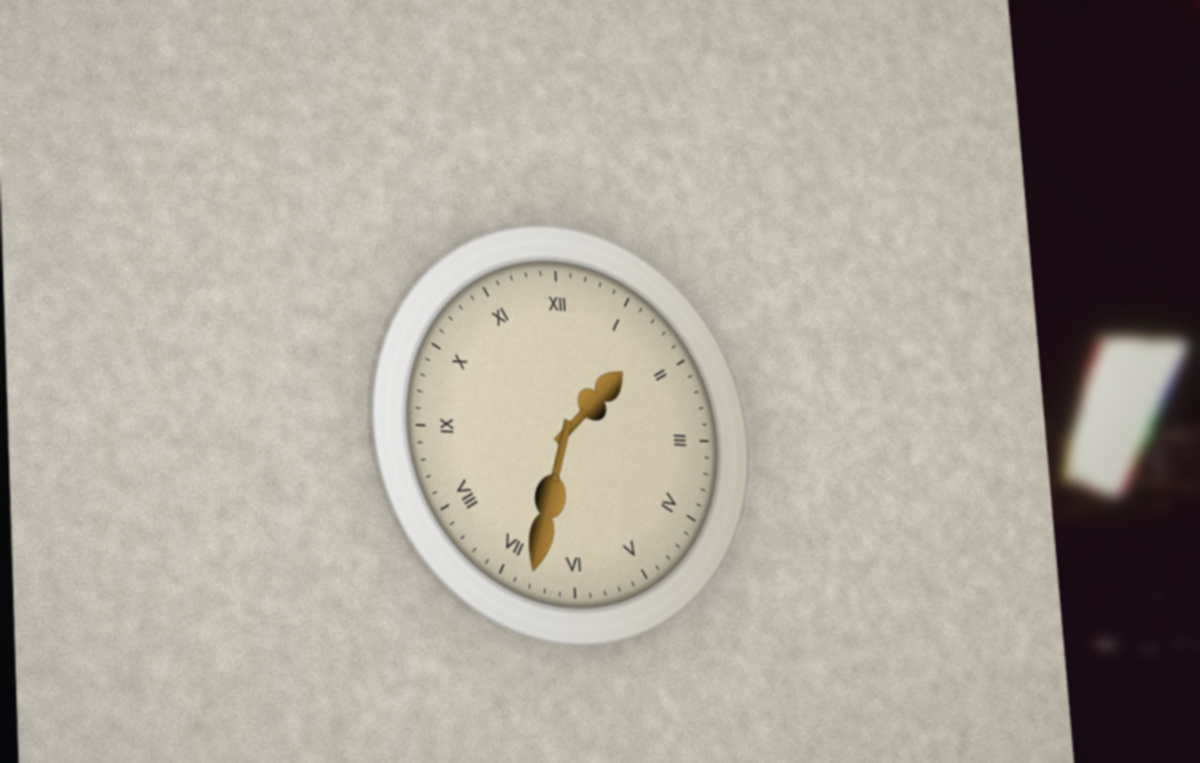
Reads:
1,33
